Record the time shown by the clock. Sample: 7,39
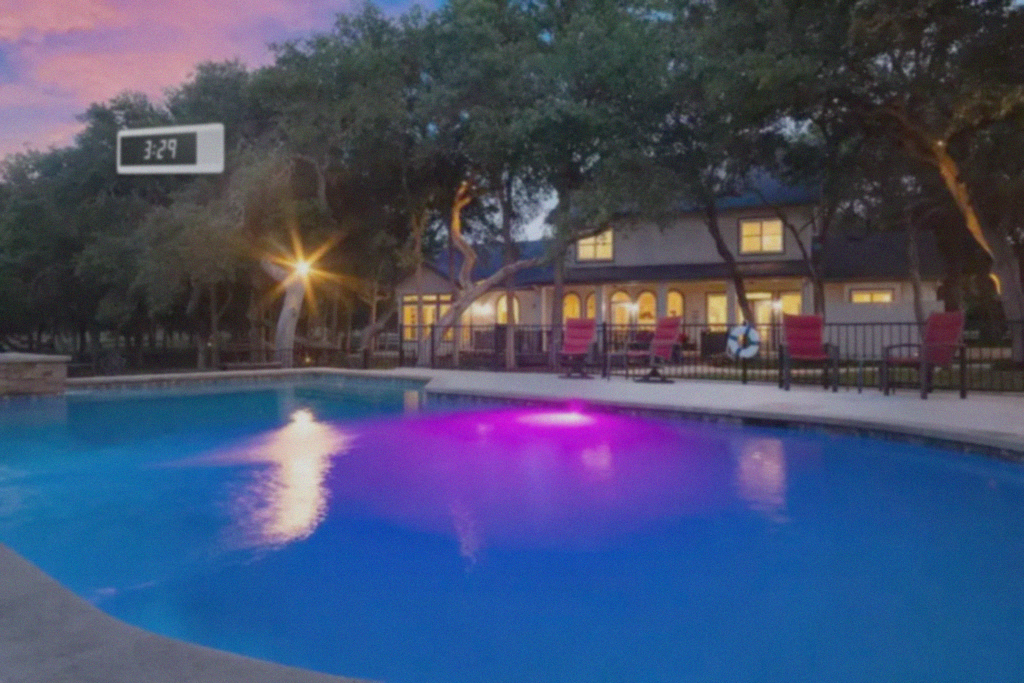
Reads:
3,29
